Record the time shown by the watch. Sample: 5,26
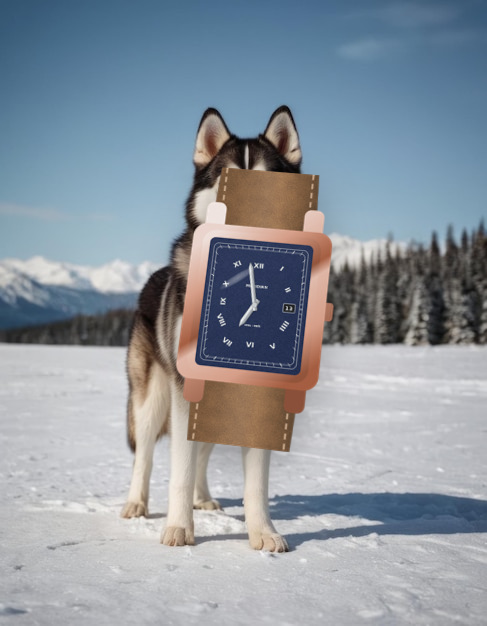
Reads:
6,58
